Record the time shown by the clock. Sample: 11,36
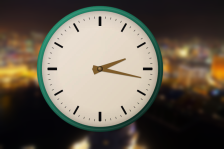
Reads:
2,17
